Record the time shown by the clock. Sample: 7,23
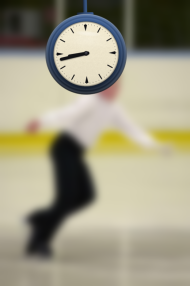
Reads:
8,43
